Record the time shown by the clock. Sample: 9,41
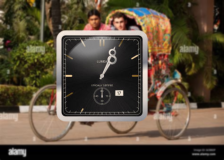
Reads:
1,04
